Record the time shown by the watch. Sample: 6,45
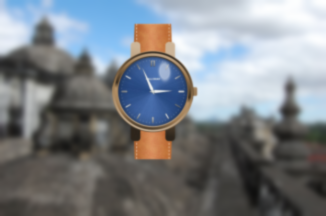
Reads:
2,56
